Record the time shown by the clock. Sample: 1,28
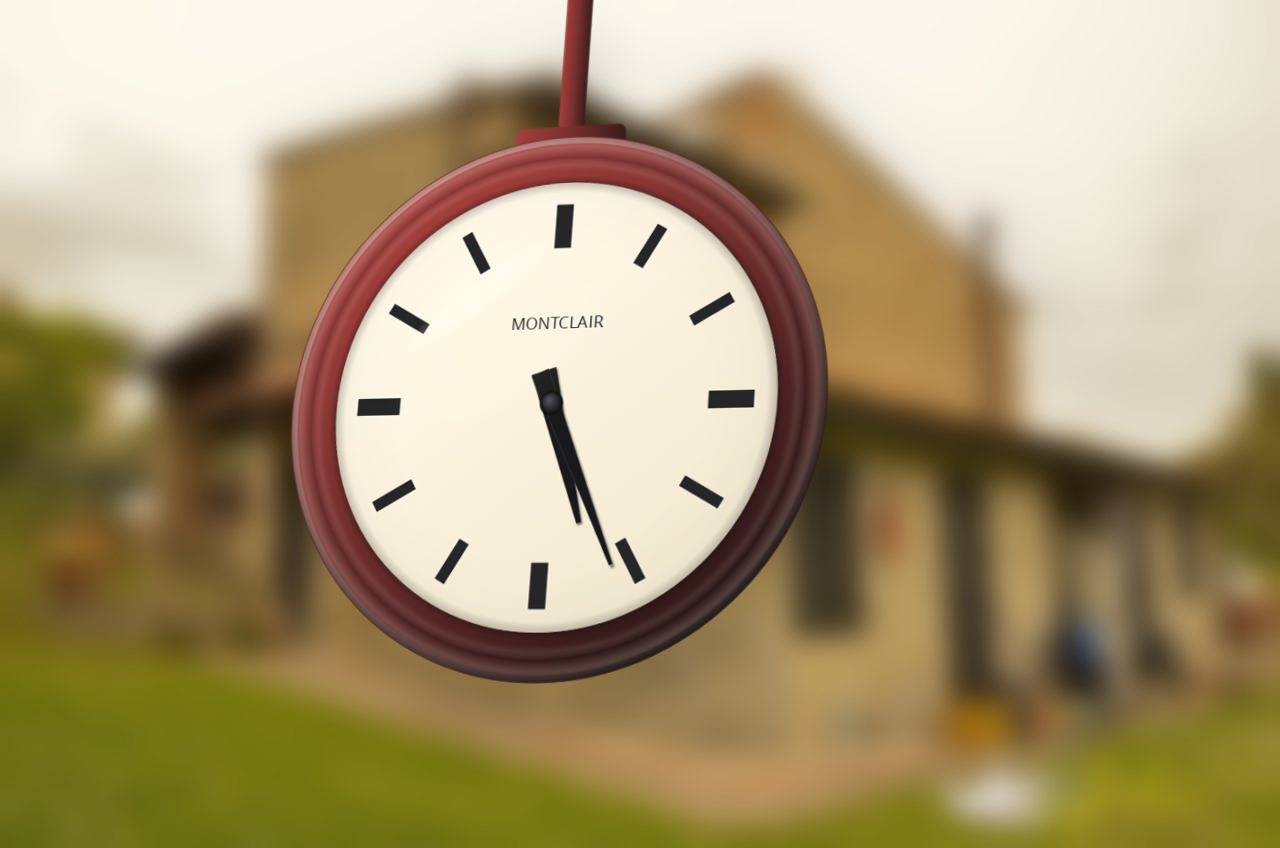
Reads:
5,26
